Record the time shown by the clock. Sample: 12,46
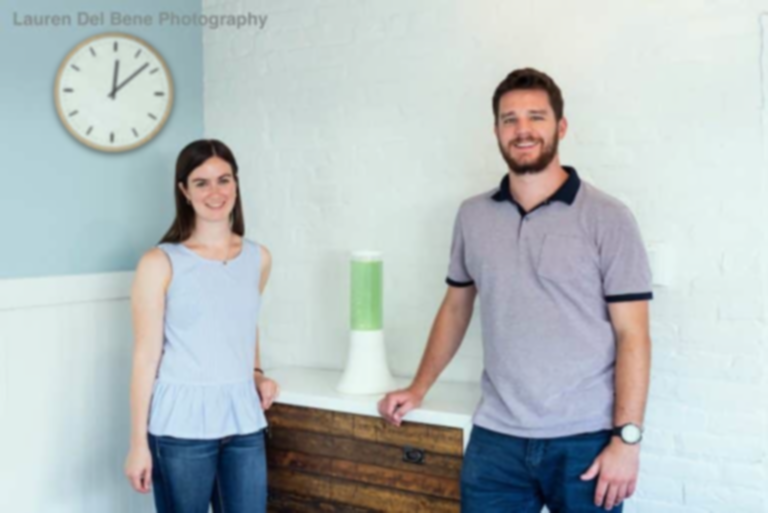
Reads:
12,08
